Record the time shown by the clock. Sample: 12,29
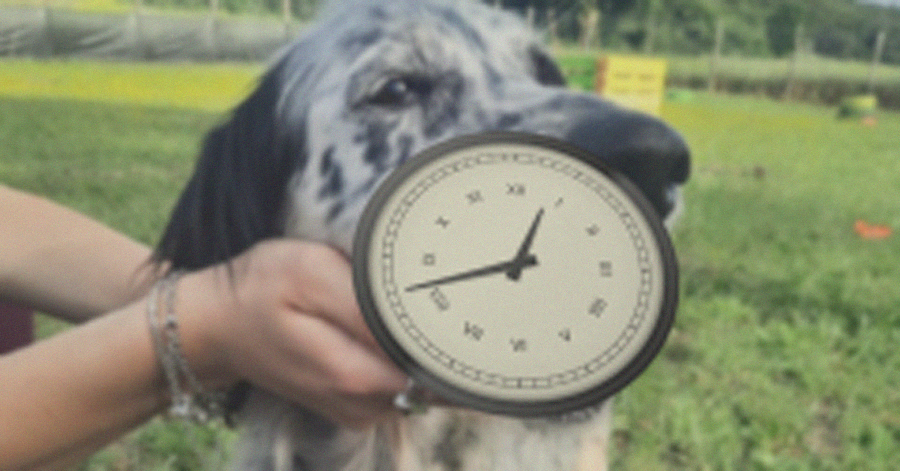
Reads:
12,42
